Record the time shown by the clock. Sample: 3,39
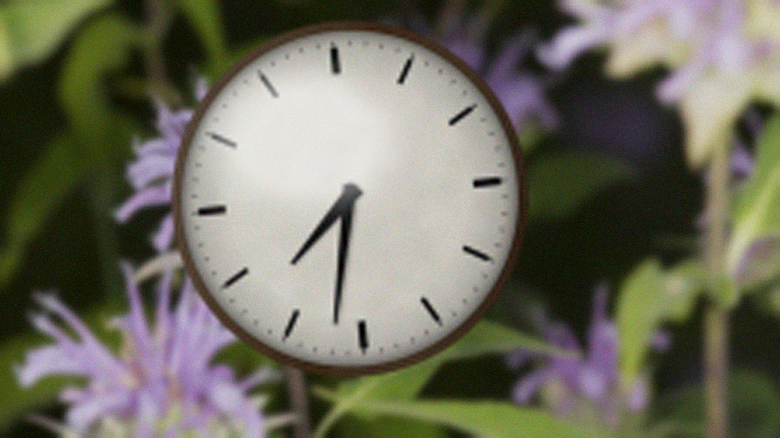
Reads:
7,32
